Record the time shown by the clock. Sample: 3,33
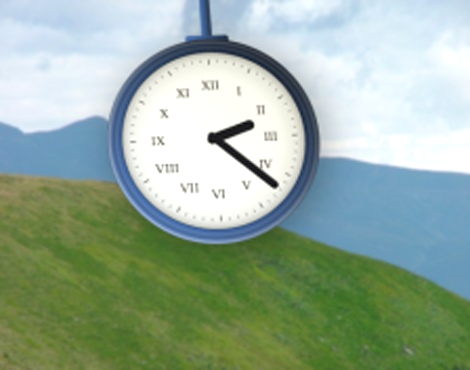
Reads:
2,22
